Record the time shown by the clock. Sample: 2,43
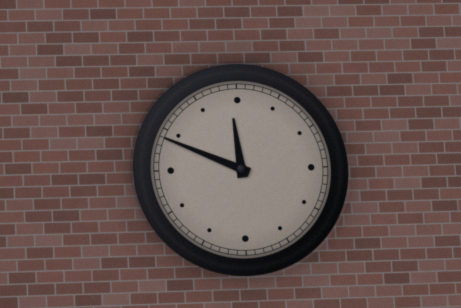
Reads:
11,49
